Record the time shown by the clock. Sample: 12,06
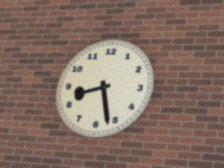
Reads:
8,27
